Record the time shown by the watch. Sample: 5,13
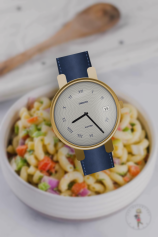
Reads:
8,25
